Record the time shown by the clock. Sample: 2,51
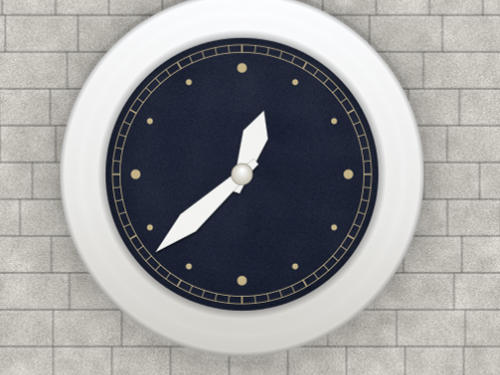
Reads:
12,38
